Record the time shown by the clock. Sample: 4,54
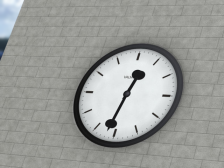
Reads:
12,32
